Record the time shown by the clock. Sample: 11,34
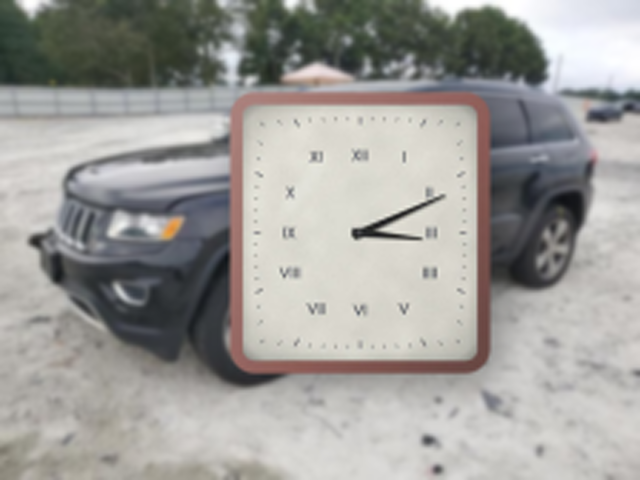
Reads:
3,11
